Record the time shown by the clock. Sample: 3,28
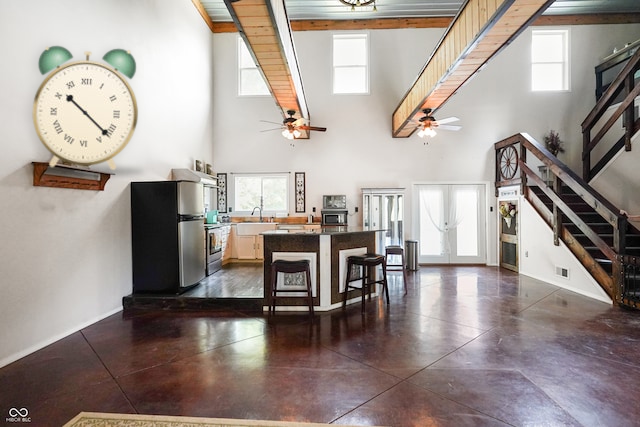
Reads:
10,22
